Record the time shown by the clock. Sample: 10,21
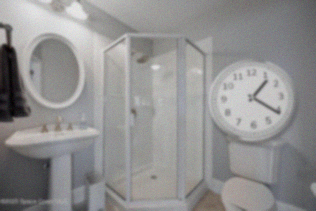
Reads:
1,21
